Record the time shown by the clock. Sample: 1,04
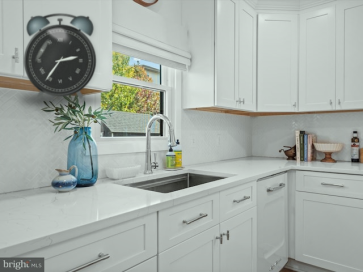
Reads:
2,36
